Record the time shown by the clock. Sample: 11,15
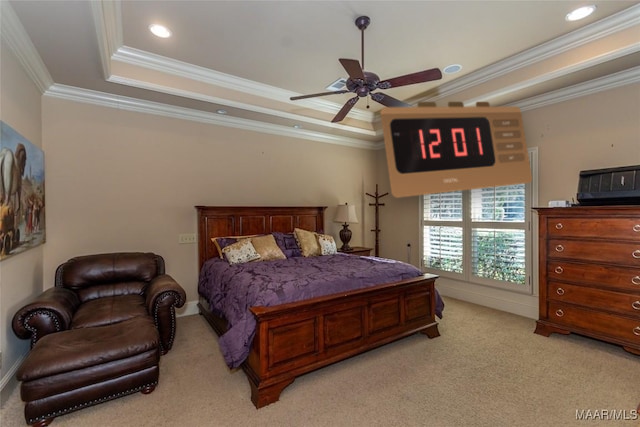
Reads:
12,01
